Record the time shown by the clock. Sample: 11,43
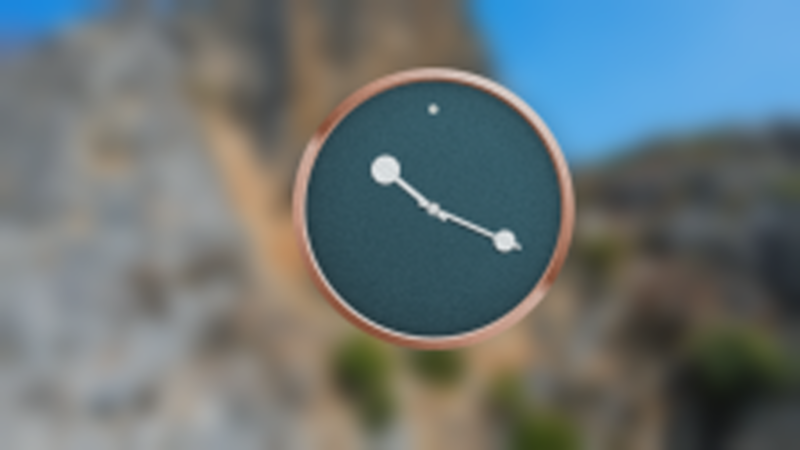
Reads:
10,19
